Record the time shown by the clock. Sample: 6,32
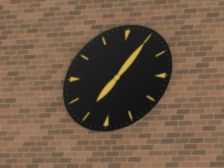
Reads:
7,05
